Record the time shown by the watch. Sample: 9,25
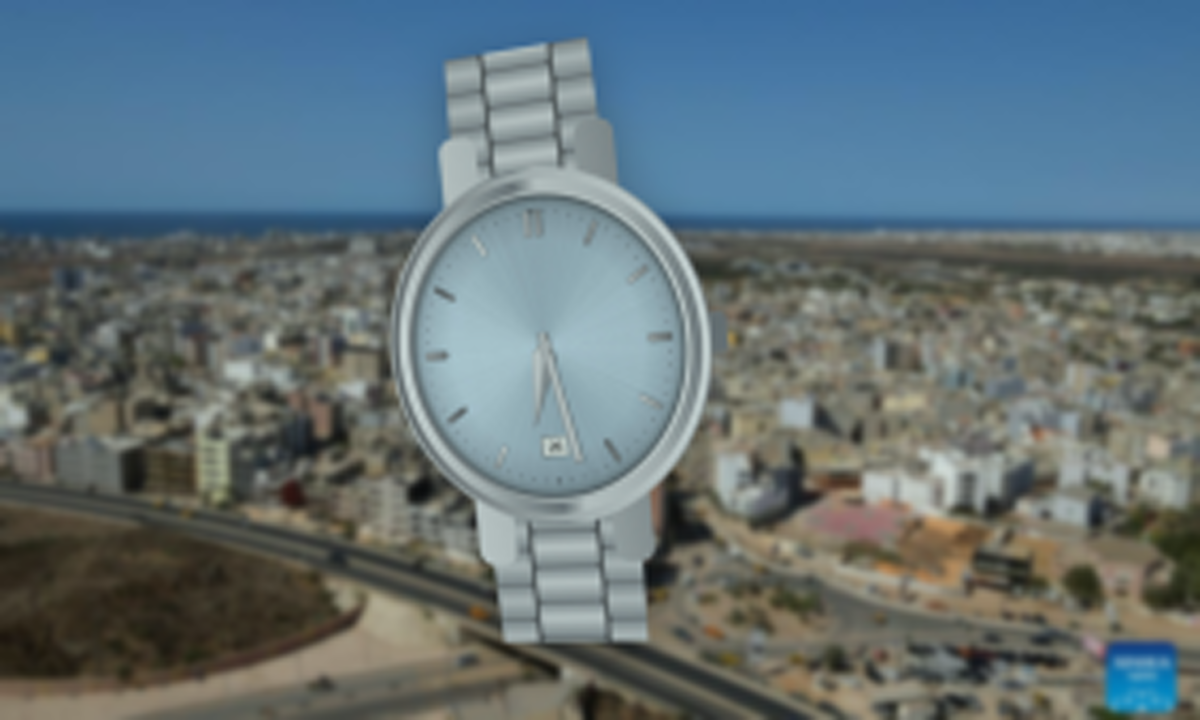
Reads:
6,28
